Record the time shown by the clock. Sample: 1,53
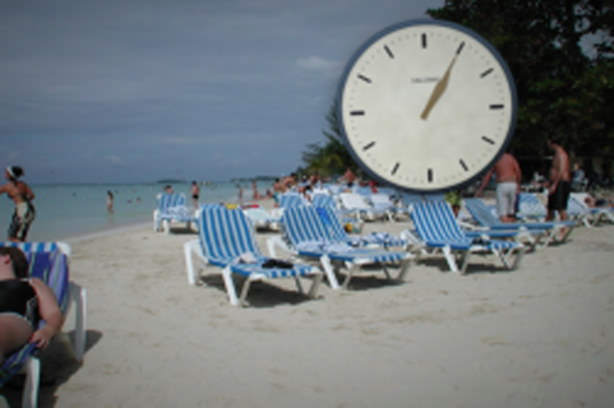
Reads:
1,05
